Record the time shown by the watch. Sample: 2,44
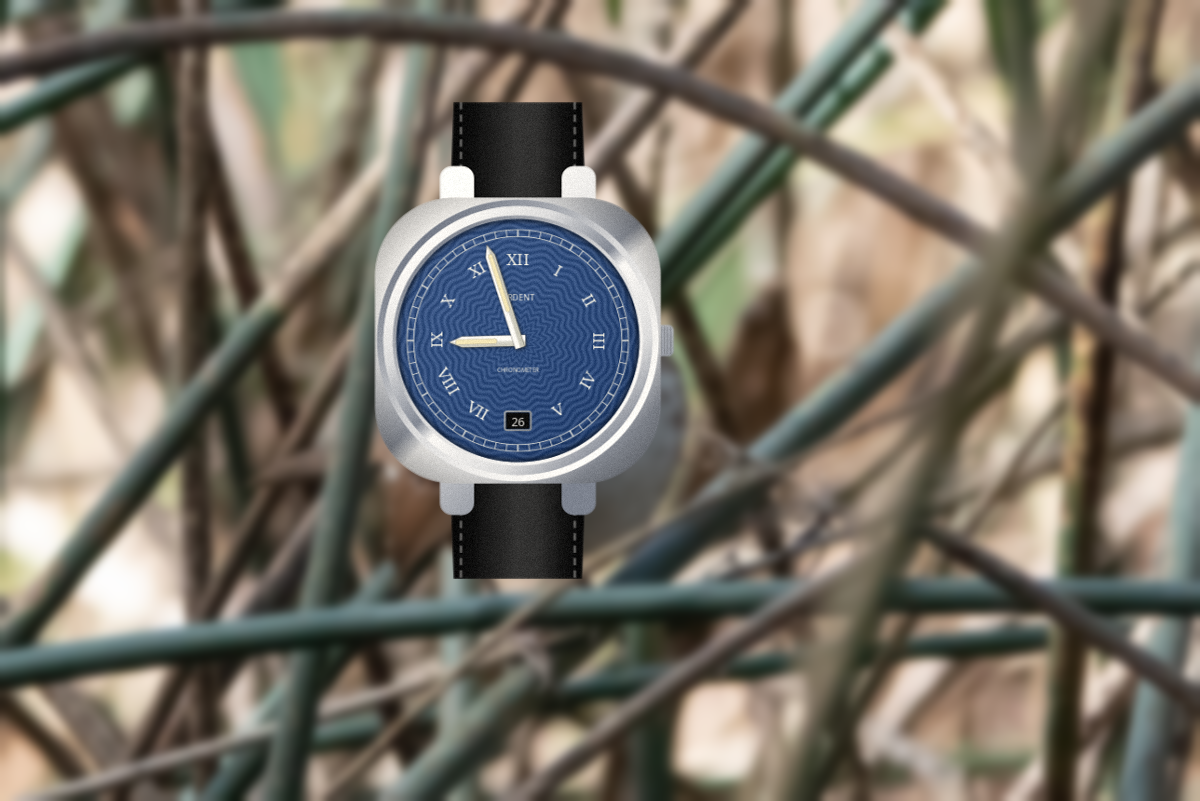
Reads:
8,57
